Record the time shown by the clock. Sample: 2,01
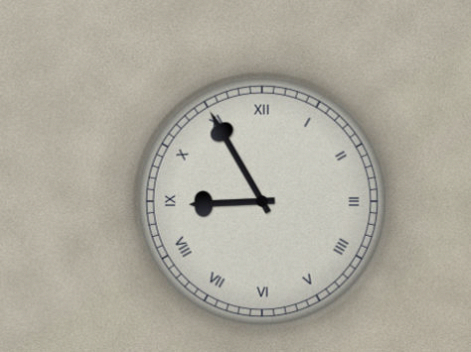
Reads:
8,55
